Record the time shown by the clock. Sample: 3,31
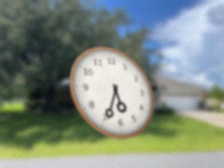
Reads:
5,34
